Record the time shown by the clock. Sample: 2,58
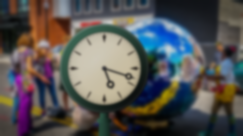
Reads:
5,18
